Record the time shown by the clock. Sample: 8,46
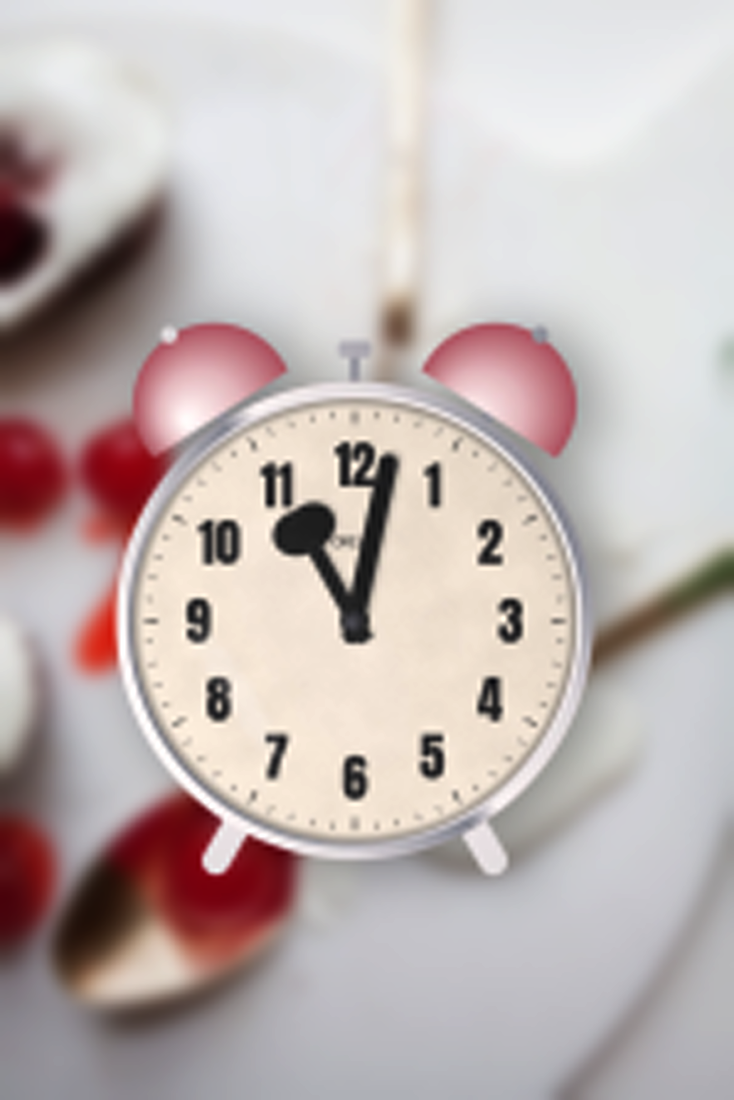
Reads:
11,02
